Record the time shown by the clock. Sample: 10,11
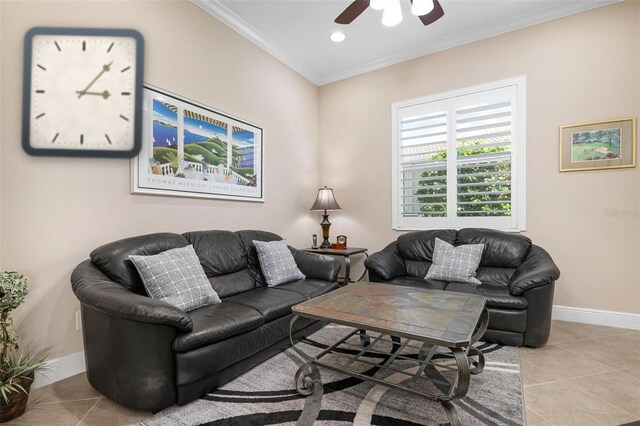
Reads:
3,07
